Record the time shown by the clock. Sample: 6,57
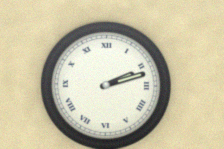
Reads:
2,12
